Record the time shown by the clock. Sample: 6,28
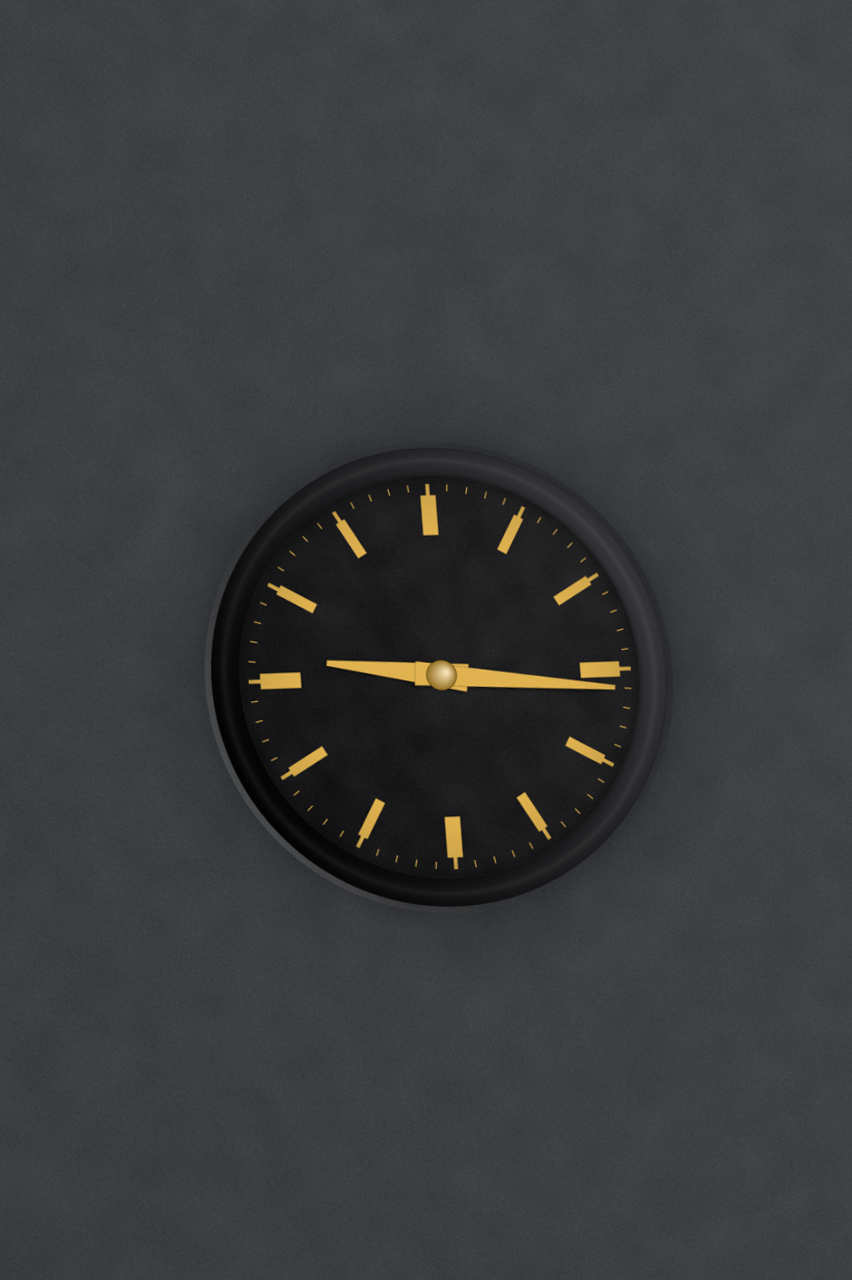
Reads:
9,16
